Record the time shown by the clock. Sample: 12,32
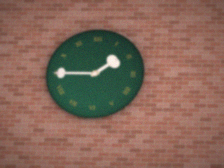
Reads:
1,45
